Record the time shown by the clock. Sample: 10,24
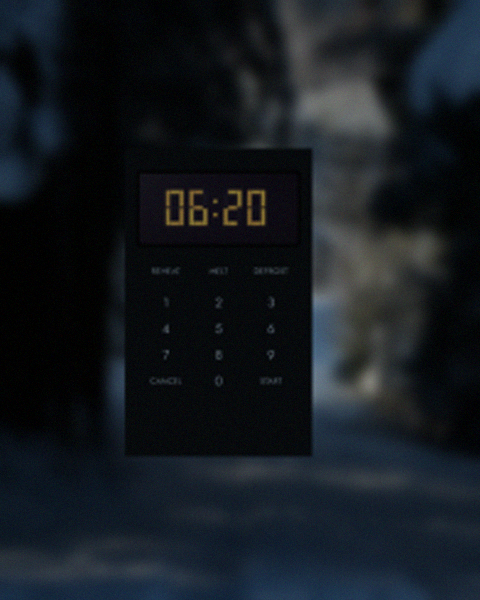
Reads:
6,20
